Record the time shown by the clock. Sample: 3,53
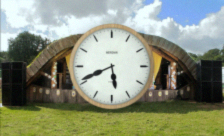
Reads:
5,41
